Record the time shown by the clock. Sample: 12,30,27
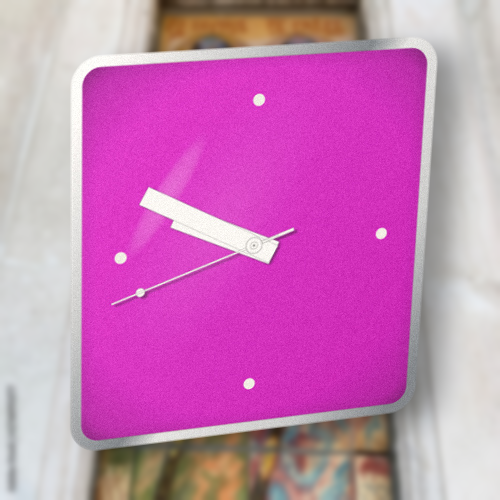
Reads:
9,49,42
